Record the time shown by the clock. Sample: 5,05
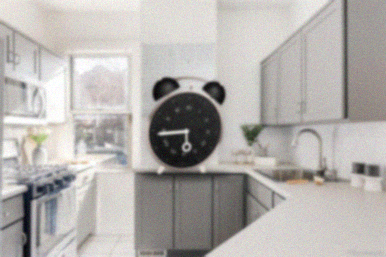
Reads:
5,44
